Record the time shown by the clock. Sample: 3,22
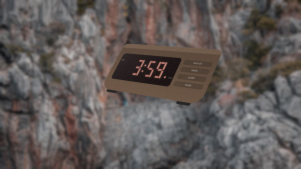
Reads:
3,59
